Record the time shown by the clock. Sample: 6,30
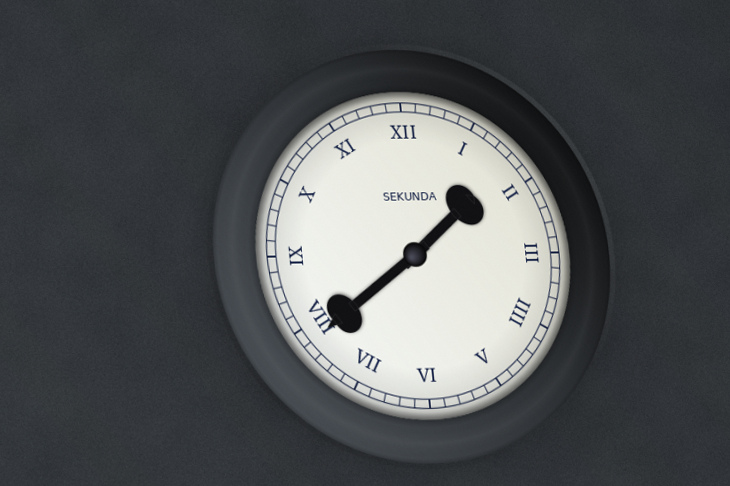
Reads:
1,39
